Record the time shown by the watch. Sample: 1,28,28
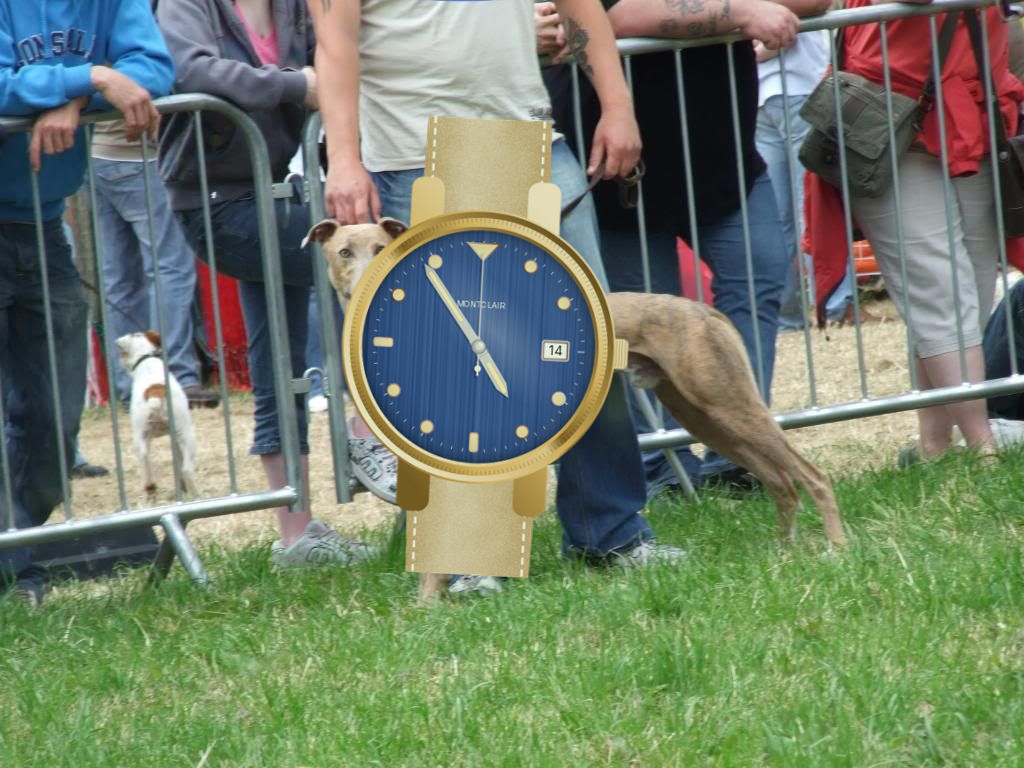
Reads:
4,54,00
